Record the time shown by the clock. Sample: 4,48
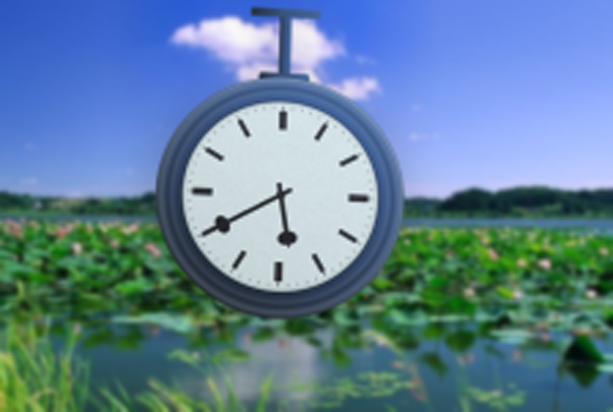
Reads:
5,40
